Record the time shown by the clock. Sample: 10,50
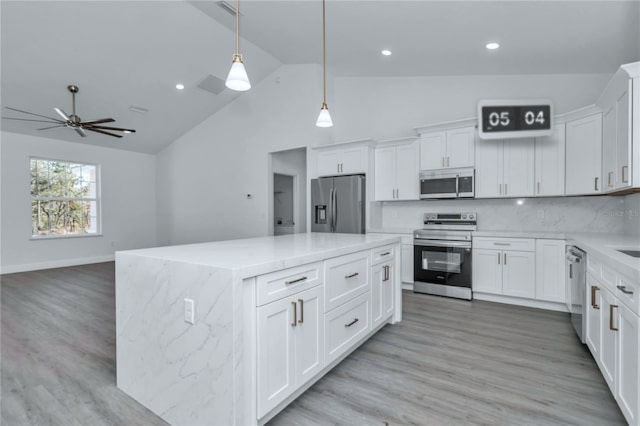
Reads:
5,04
